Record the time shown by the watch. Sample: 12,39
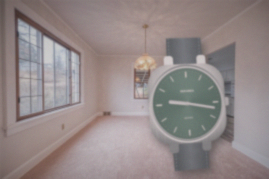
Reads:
9,17
